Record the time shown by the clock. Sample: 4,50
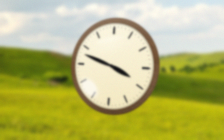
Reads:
3,48
